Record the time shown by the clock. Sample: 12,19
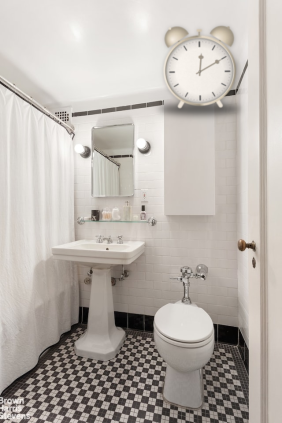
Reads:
12,10
